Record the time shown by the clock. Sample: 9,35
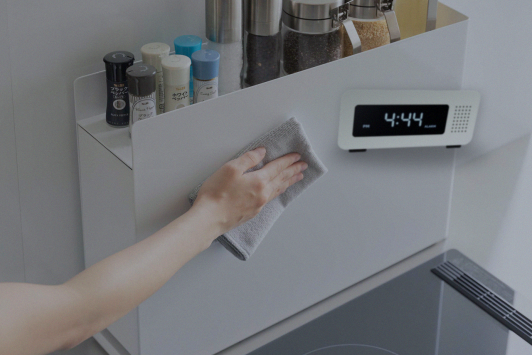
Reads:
4,44
